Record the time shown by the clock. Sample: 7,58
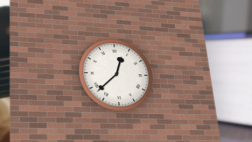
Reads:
12,38
